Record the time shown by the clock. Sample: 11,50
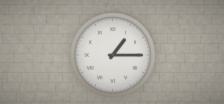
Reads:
1,15
